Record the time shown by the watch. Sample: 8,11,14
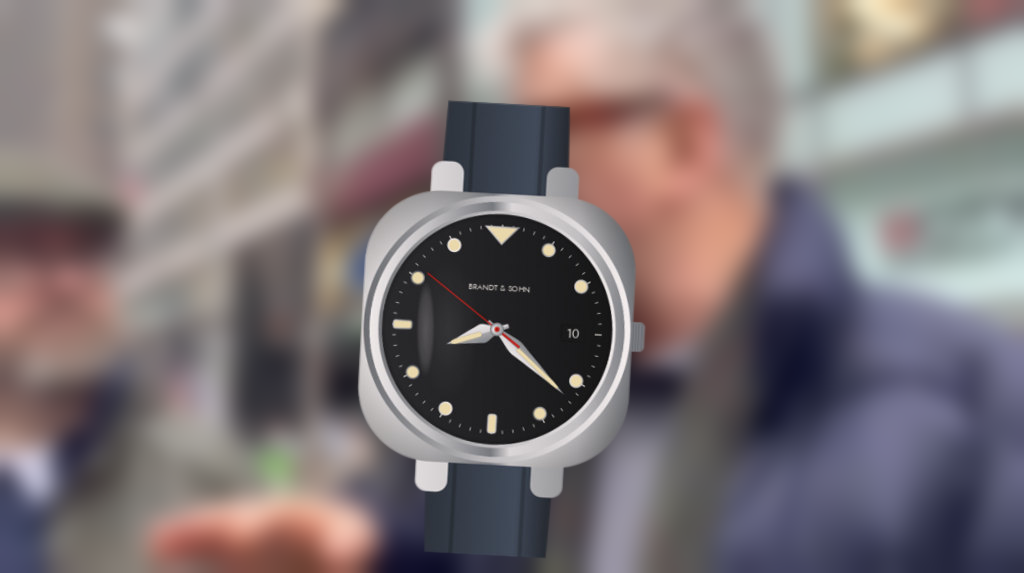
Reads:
8,21,51
